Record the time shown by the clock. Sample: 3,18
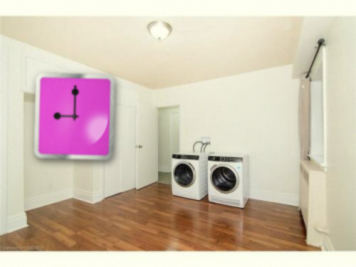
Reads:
9,00
